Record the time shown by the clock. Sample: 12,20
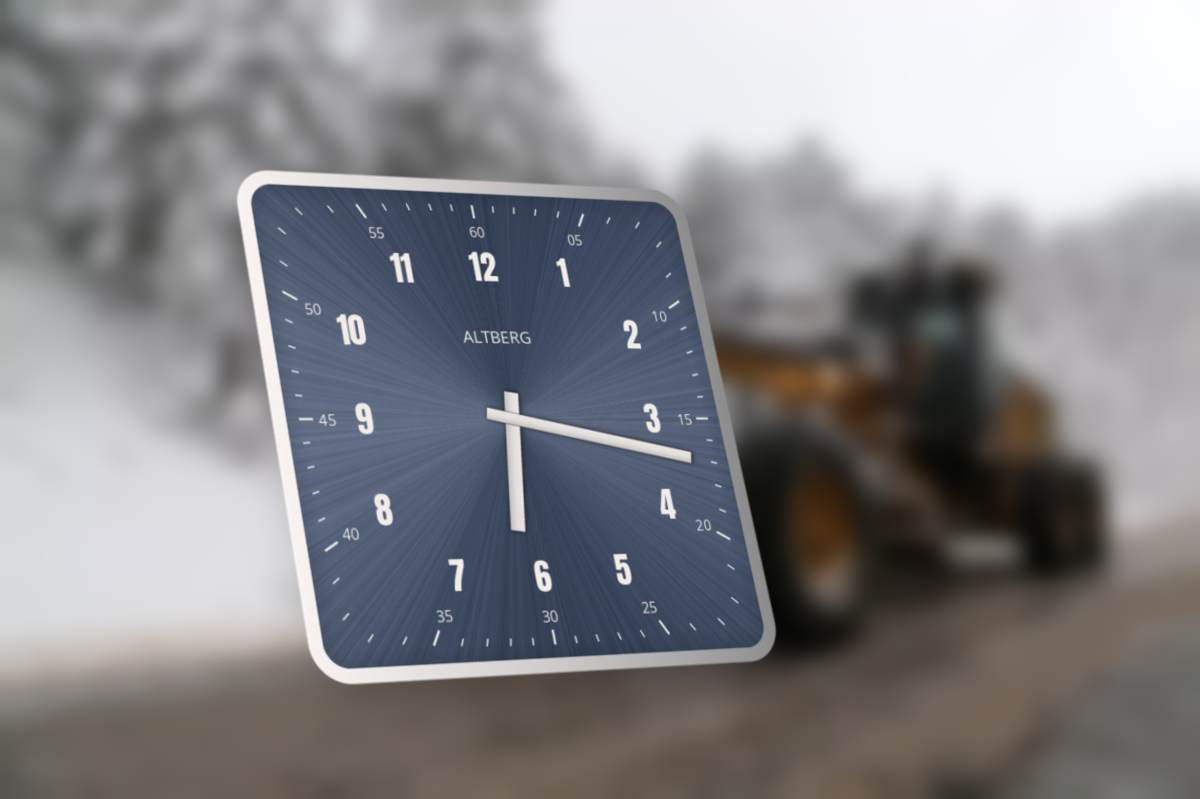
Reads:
6,17
